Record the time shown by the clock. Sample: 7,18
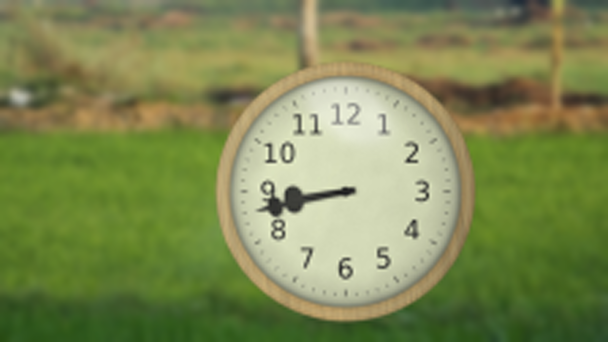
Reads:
8,43
